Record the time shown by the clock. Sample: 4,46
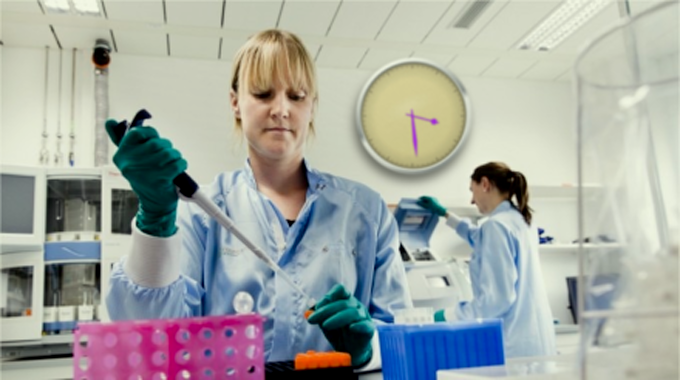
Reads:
3,29
